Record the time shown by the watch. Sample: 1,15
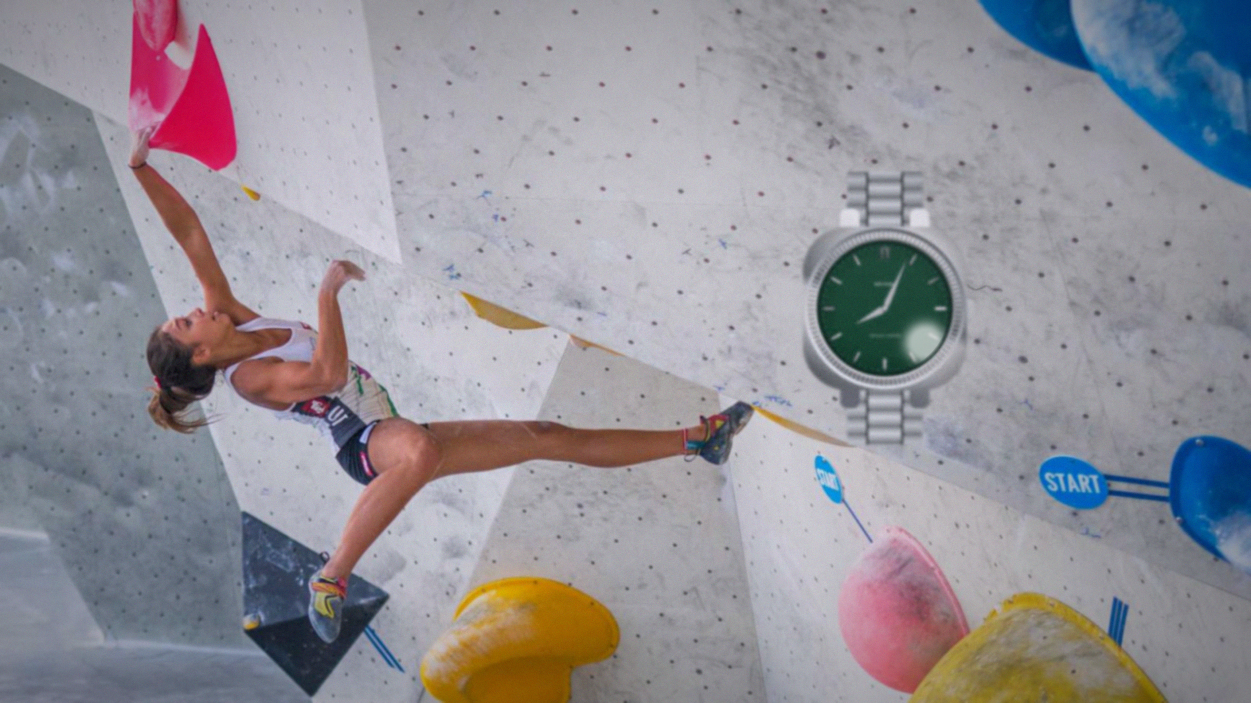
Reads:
8,04
